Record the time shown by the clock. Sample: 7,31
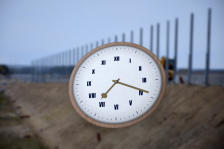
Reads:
7,19
